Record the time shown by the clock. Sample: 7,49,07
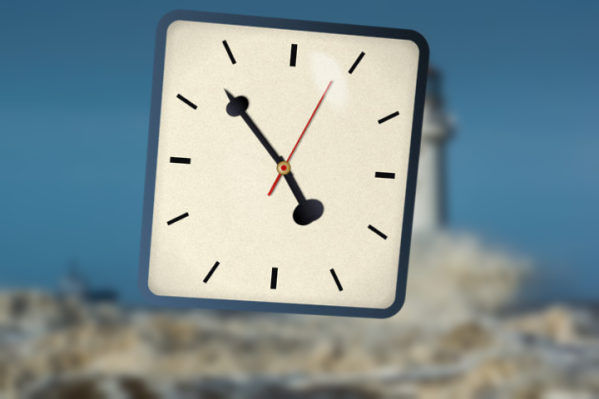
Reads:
4,53,04
